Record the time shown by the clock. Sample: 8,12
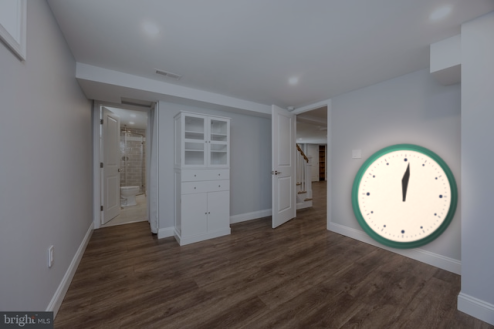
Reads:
12,01
